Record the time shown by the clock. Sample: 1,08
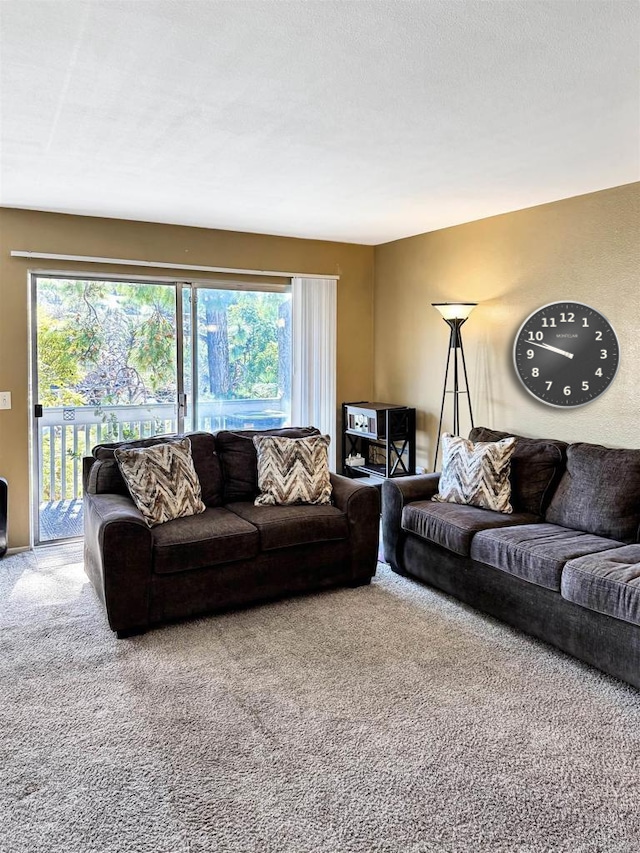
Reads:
9,48
